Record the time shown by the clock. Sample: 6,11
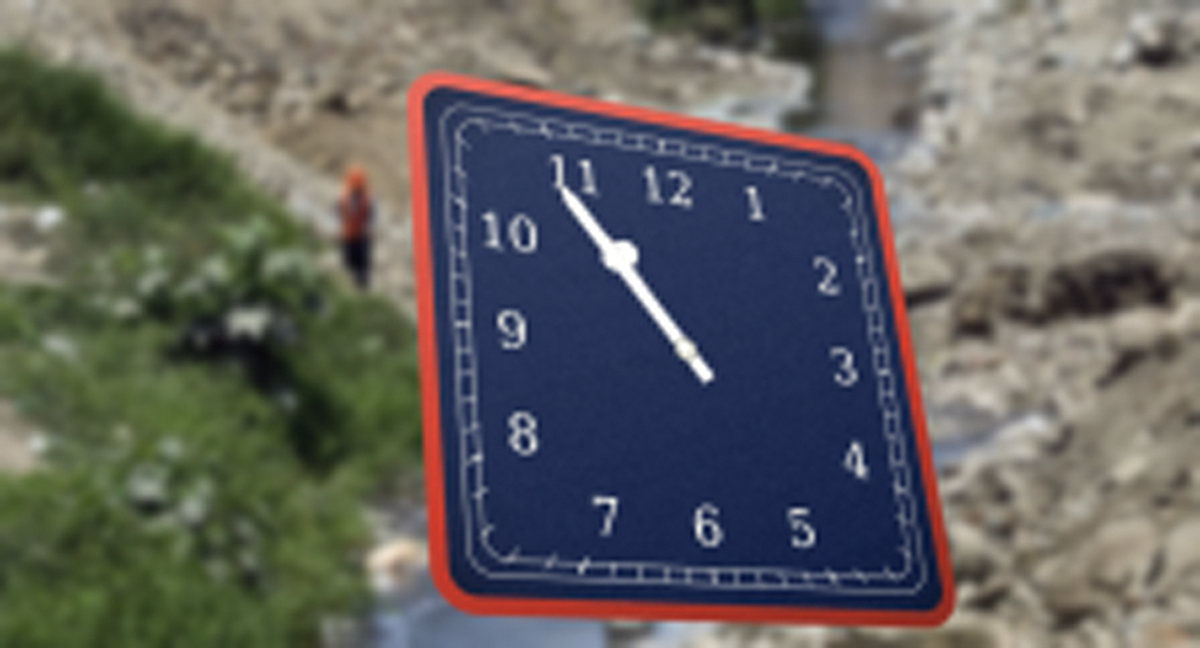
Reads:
10,54
